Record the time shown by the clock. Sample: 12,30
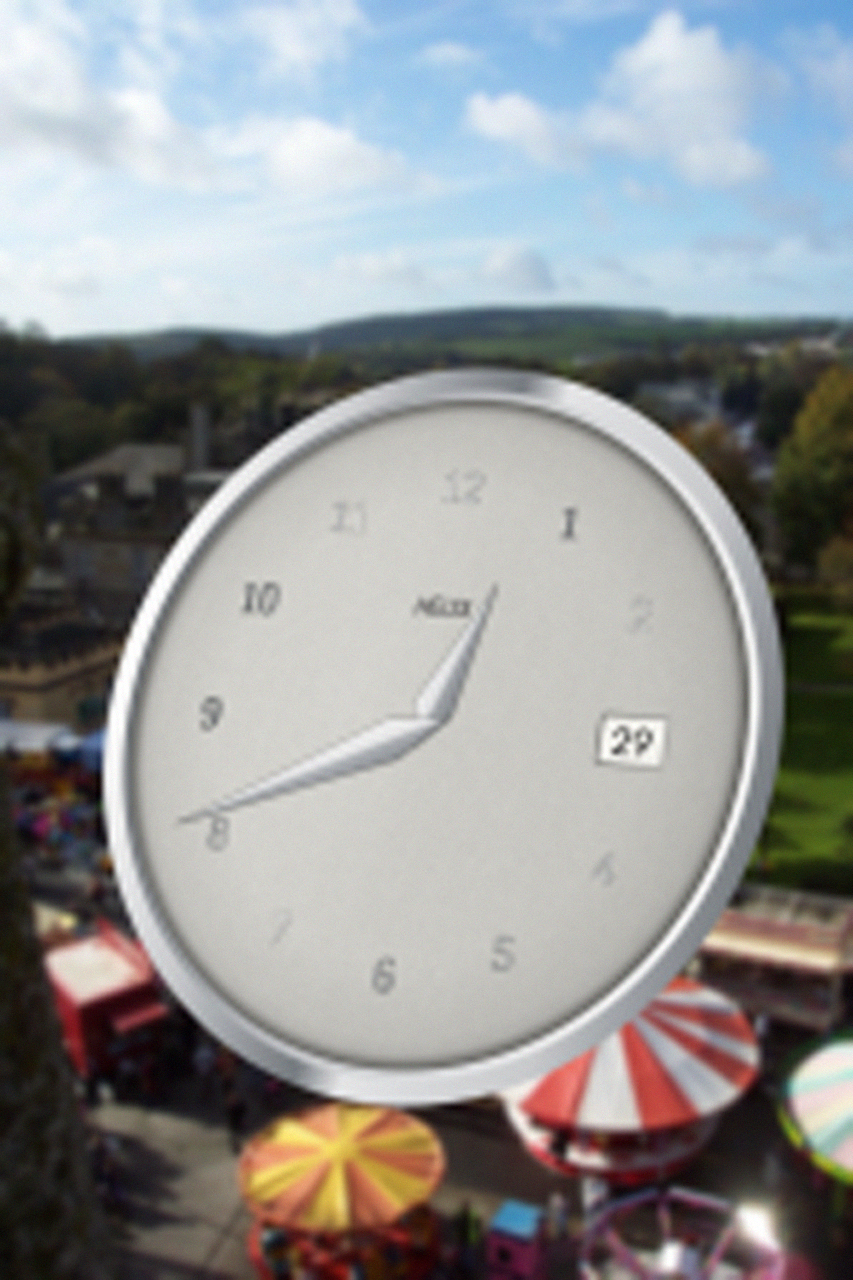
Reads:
12,41
